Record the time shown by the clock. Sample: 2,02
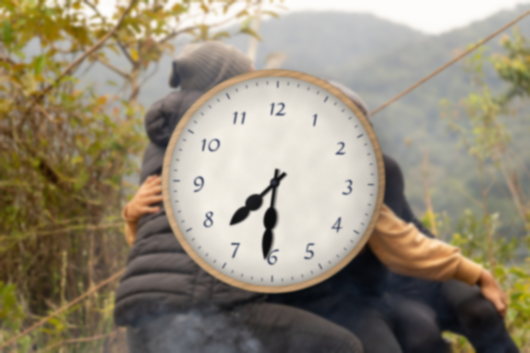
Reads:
7,31
